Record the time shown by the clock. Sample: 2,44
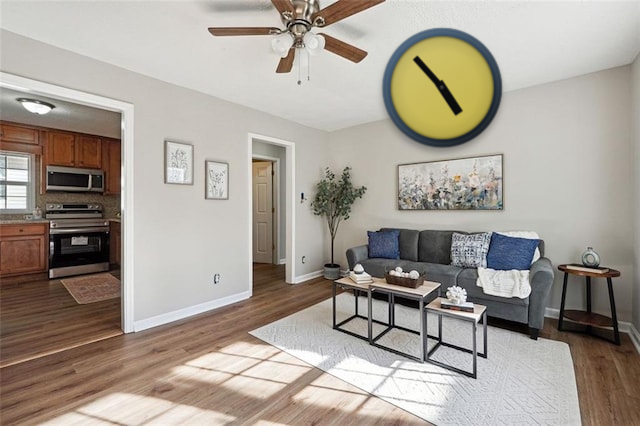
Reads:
4,53
